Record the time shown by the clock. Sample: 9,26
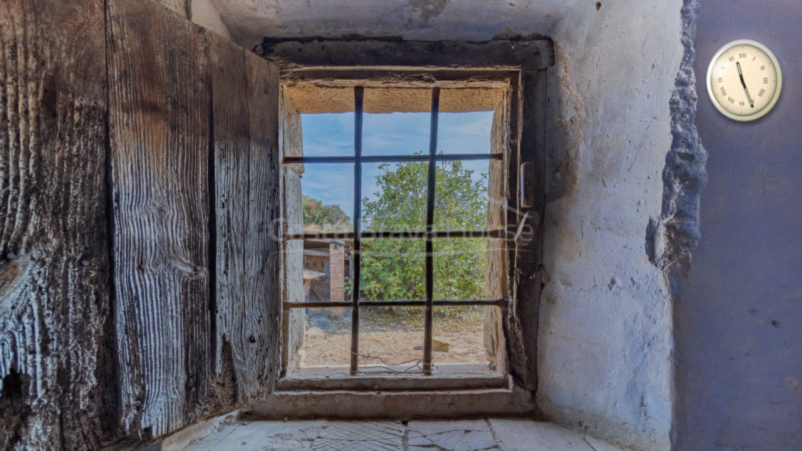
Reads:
11,26
